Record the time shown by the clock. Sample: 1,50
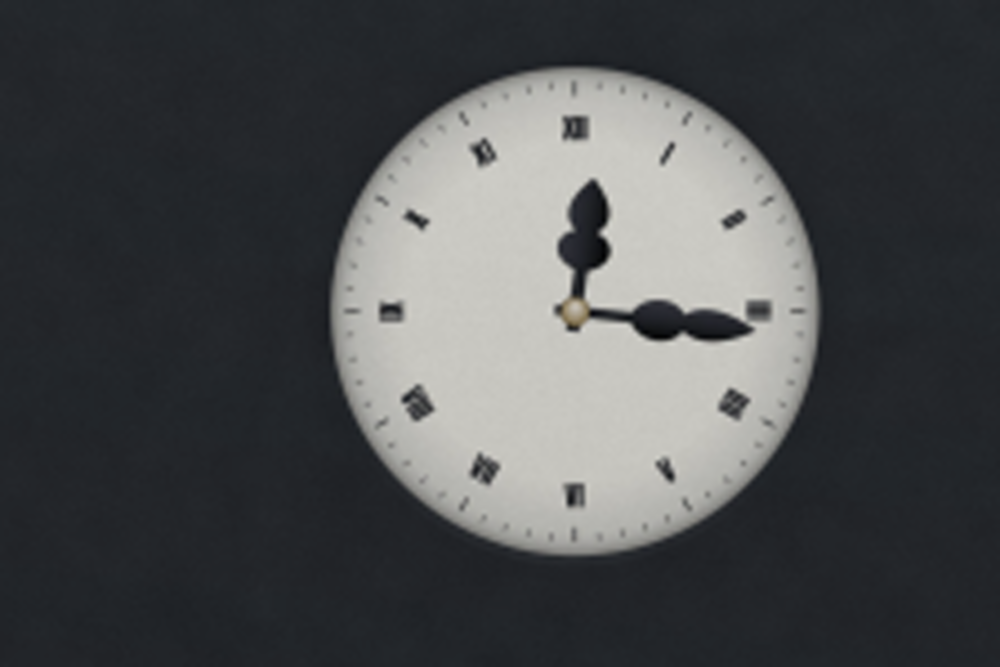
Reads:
12,16
